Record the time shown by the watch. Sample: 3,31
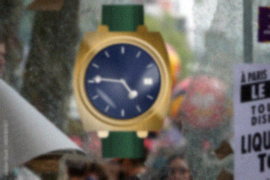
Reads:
4,46
